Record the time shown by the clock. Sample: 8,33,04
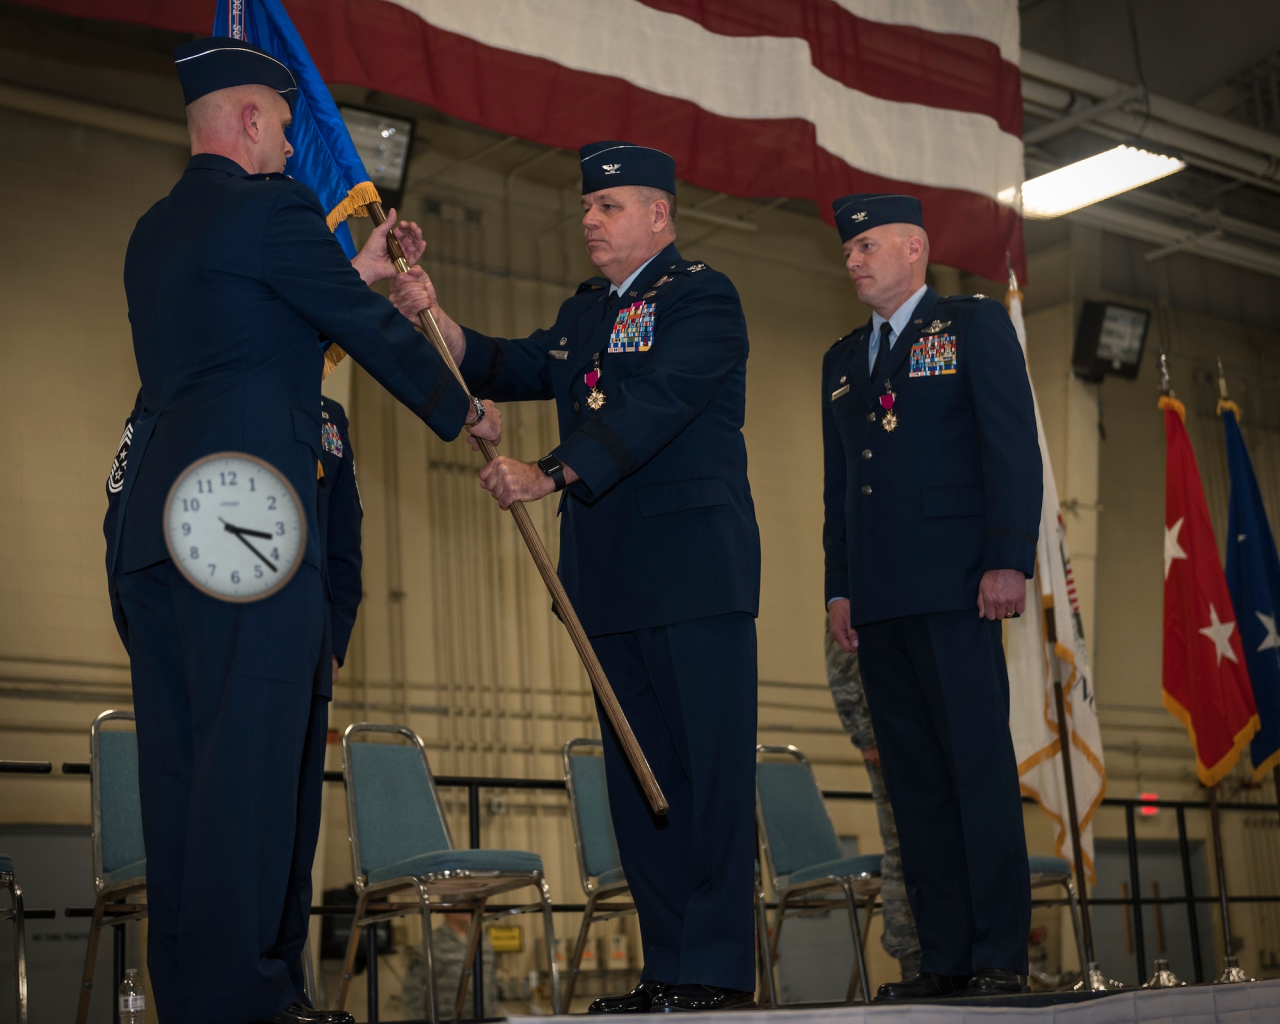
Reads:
3,22,22
